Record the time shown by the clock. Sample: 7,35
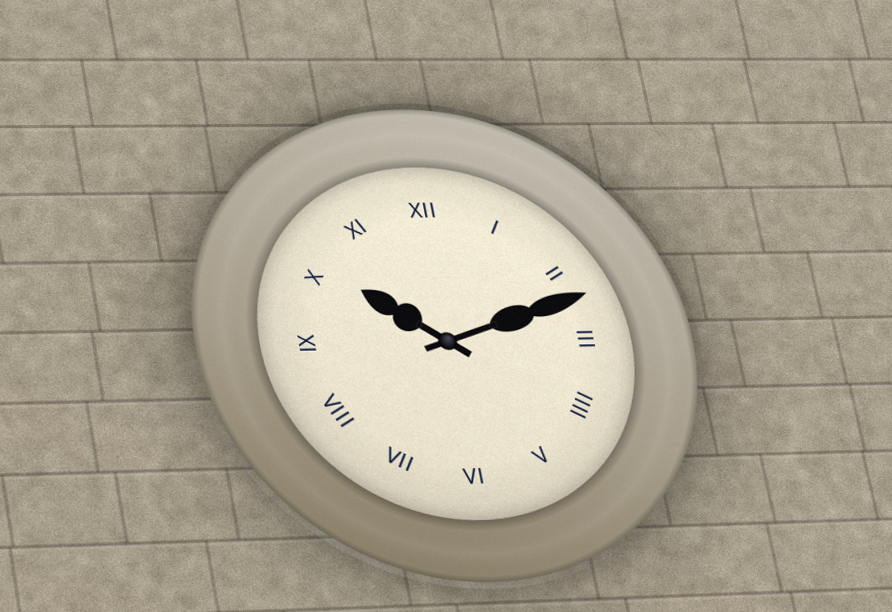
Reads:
10,12
